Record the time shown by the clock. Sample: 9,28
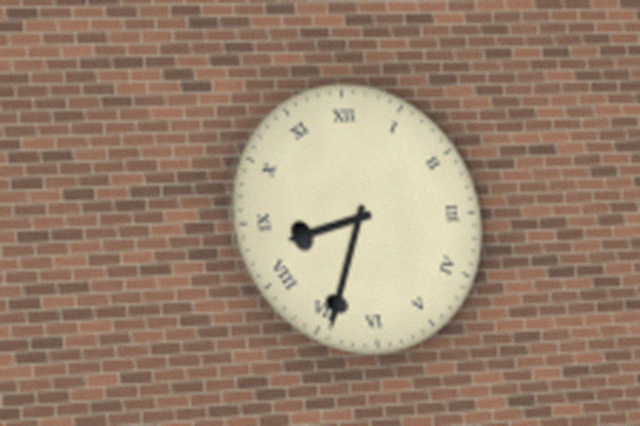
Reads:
8,34
